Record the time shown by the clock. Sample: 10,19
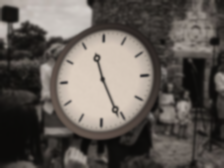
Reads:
11,26
